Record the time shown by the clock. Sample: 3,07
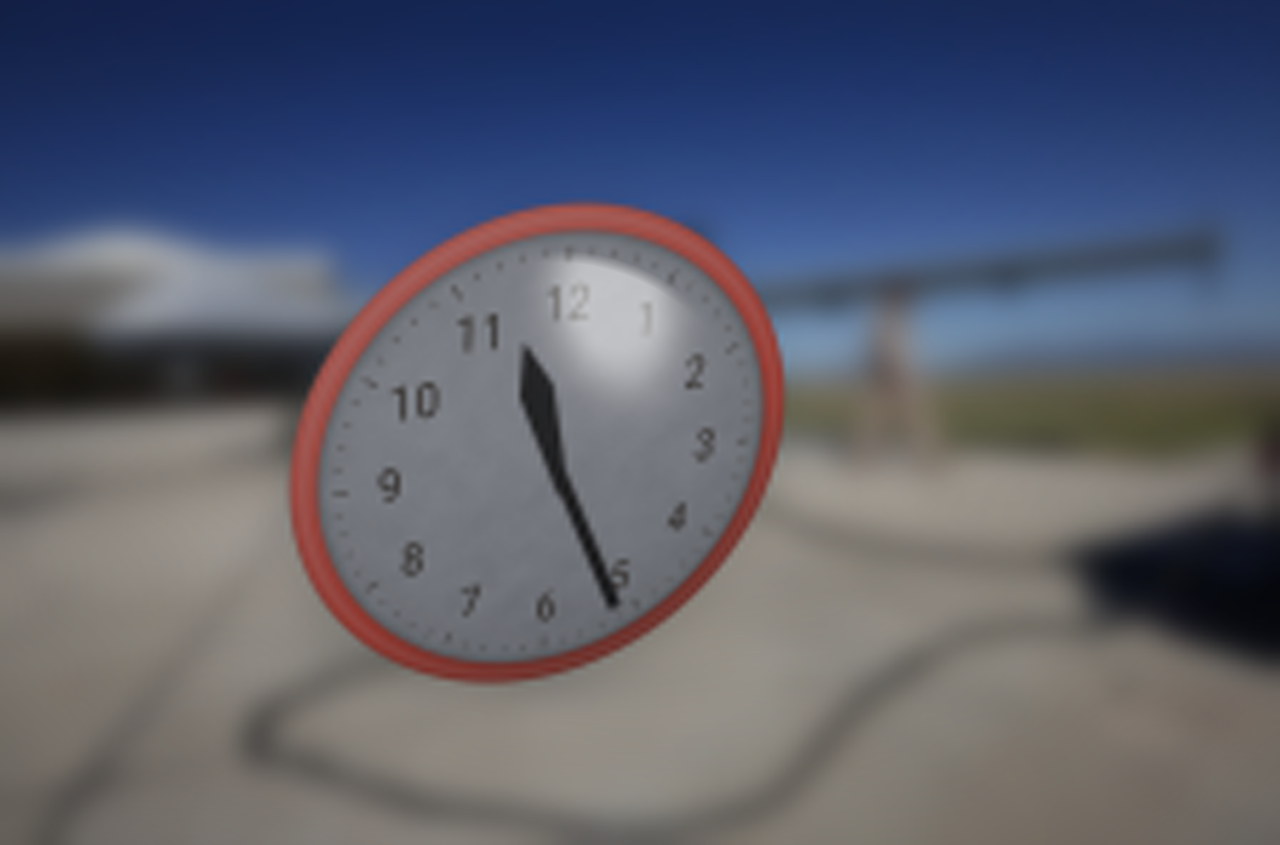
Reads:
11,26
